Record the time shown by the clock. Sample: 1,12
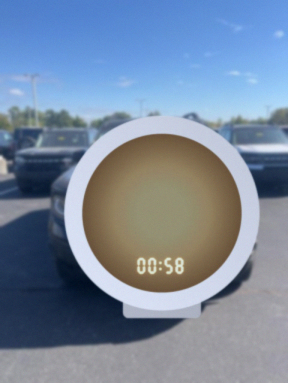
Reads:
0,58
